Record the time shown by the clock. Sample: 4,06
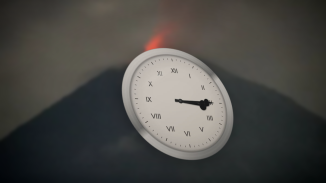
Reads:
3,15
